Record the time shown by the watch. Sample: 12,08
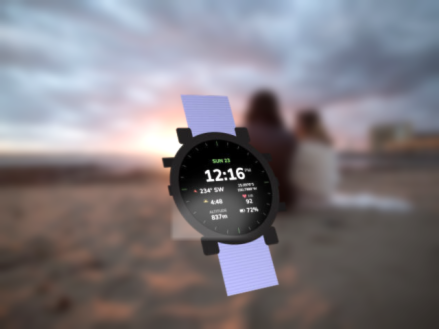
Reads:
12,16
